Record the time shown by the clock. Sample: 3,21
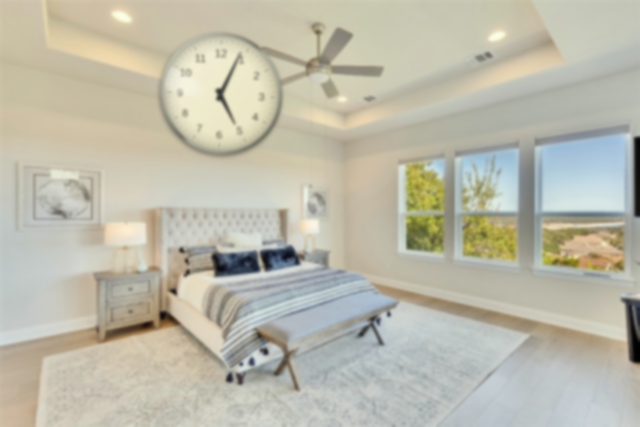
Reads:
5,04
